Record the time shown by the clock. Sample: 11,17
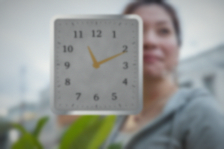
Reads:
11,11
